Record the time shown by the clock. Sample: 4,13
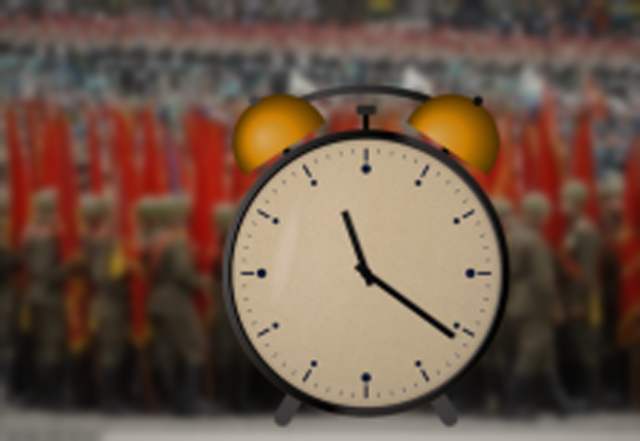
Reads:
11,21
